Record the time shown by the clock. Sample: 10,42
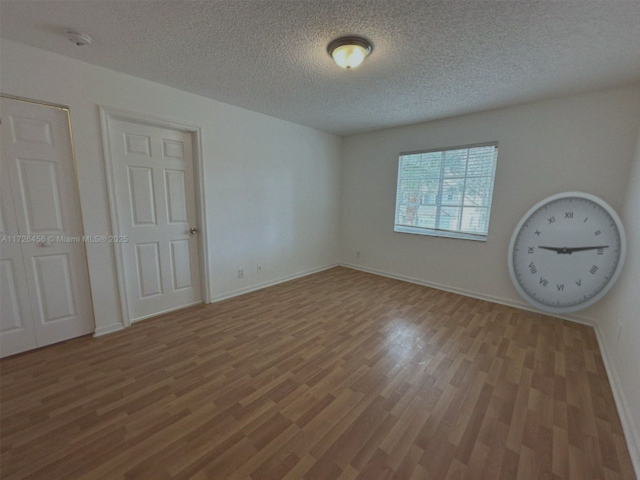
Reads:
9,14
